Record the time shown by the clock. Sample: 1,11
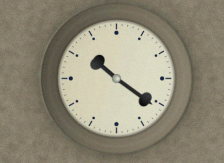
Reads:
10,21
